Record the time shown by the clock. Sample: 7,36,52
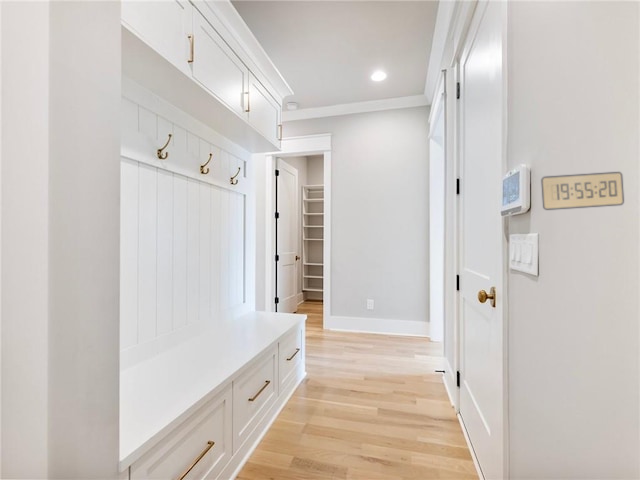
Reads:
19,55,20
